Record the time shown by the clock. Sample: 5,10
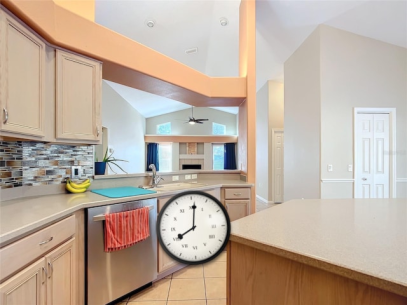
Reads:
8,01
